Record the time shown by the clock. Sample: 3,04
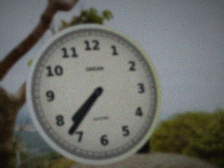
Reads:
7,37
